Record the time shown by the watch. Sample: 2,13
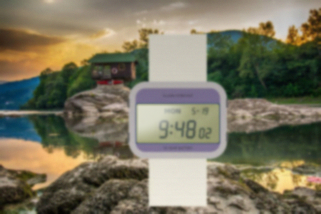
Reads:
9,48
